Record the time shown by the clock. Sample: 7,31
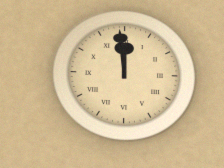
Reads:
11,59
